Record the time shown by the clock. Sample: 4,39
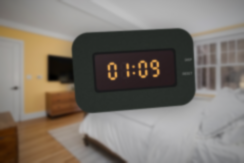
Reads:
1,09
